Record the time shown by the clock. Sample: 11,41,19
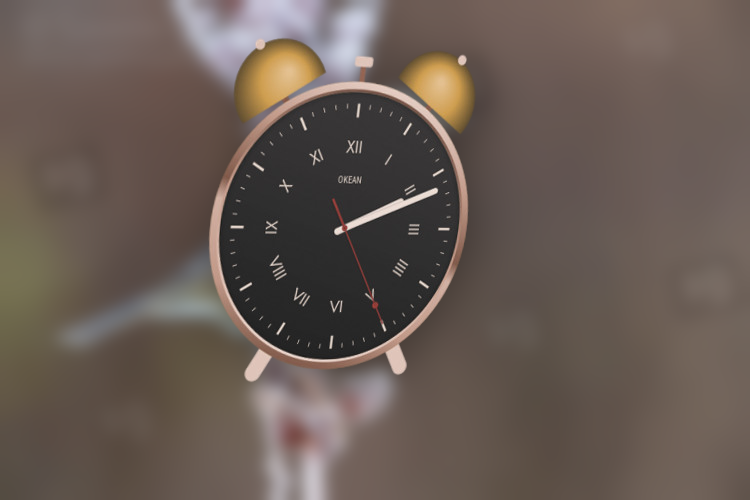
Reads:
2,11,25
